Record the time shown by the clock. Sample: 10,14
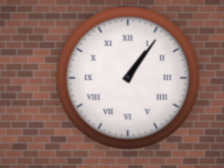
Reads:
1,06
